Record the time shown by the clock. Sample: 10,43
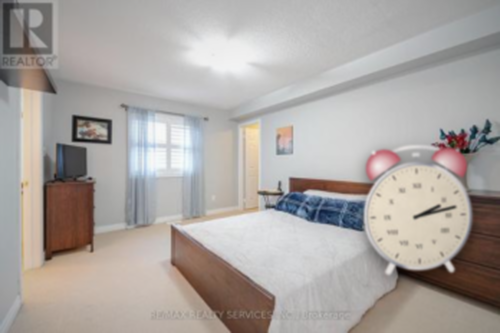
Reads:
2,13
